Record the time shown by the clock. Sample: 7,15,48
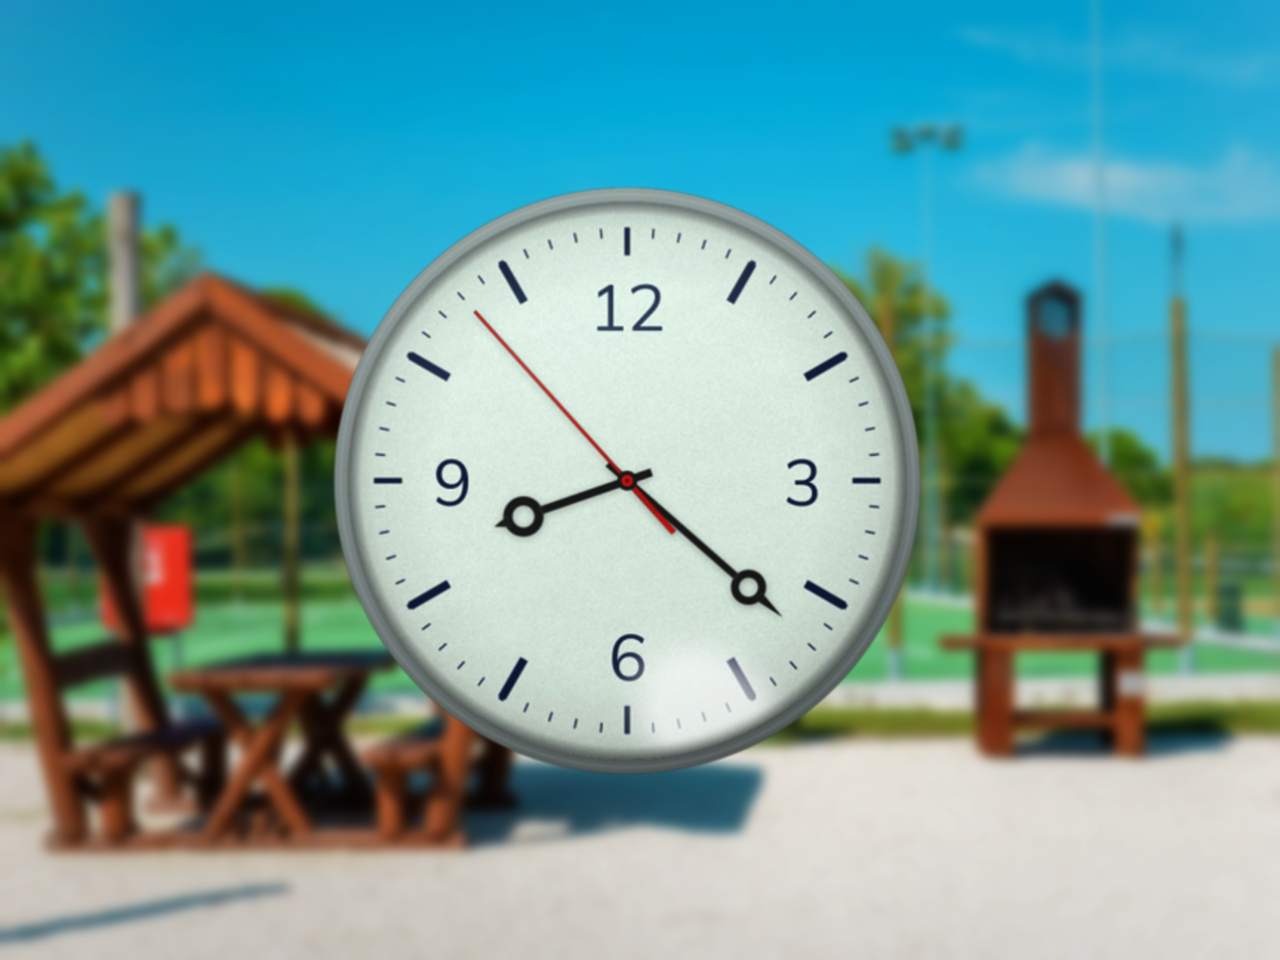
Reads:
8,21,53
